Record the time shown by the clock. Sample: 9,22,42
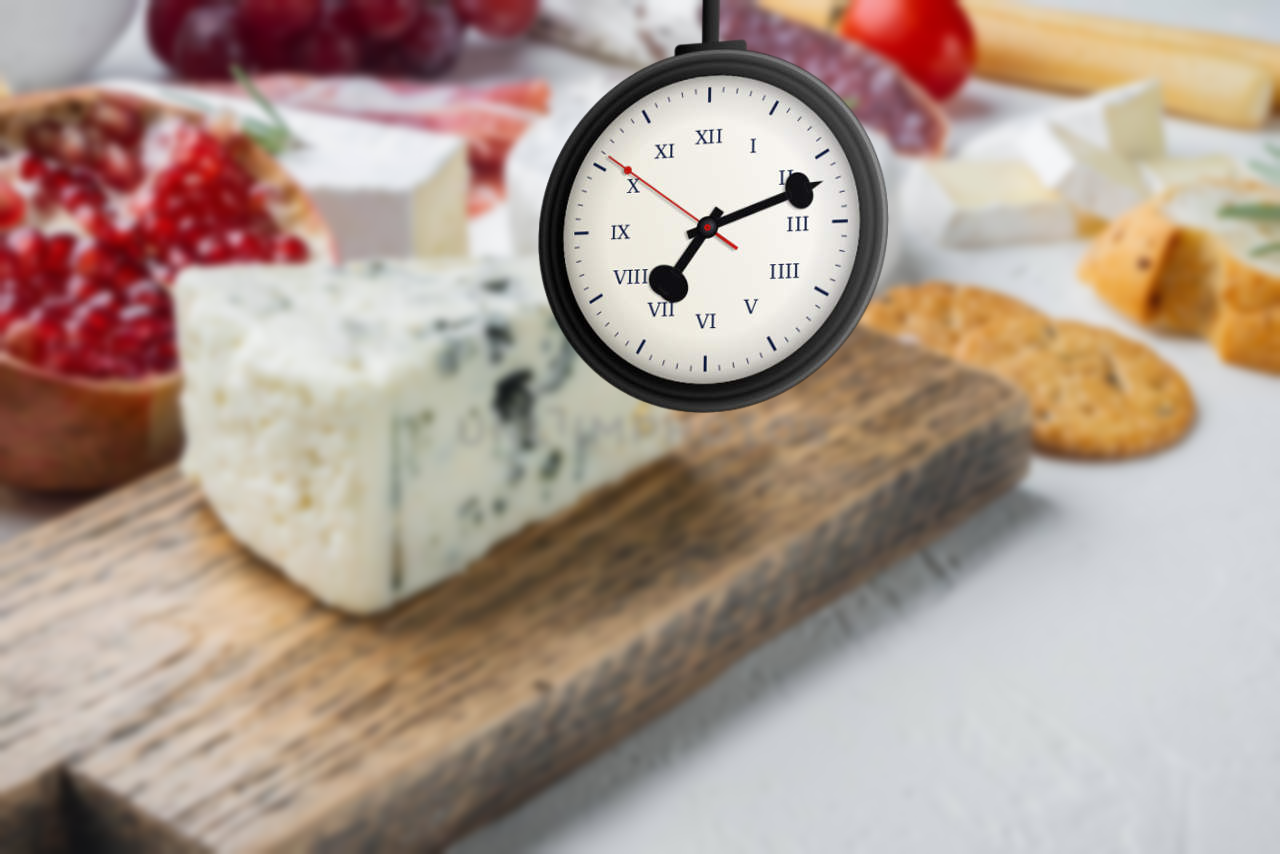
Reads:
7,11,51
